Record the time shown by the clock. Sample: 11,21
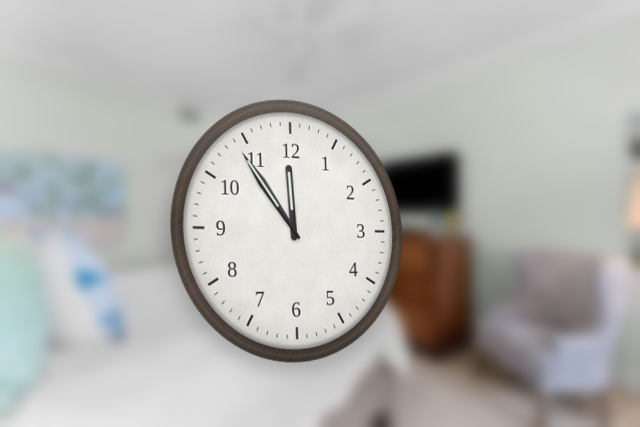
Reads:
11,54
